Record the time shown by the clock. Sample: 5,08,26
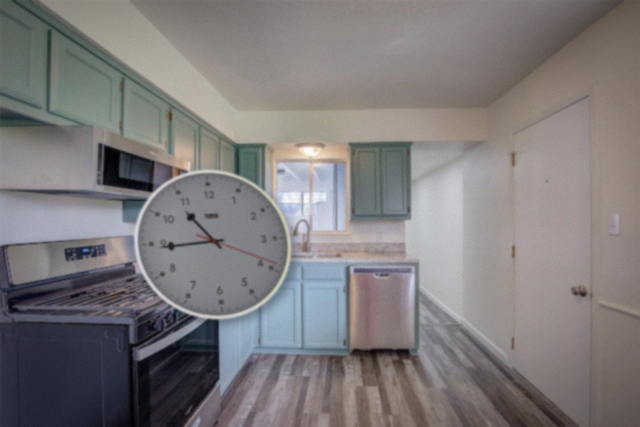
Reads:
10,44,19
